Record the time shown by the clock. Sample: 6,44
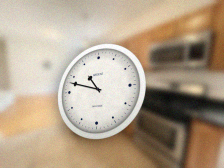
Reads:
10,48
